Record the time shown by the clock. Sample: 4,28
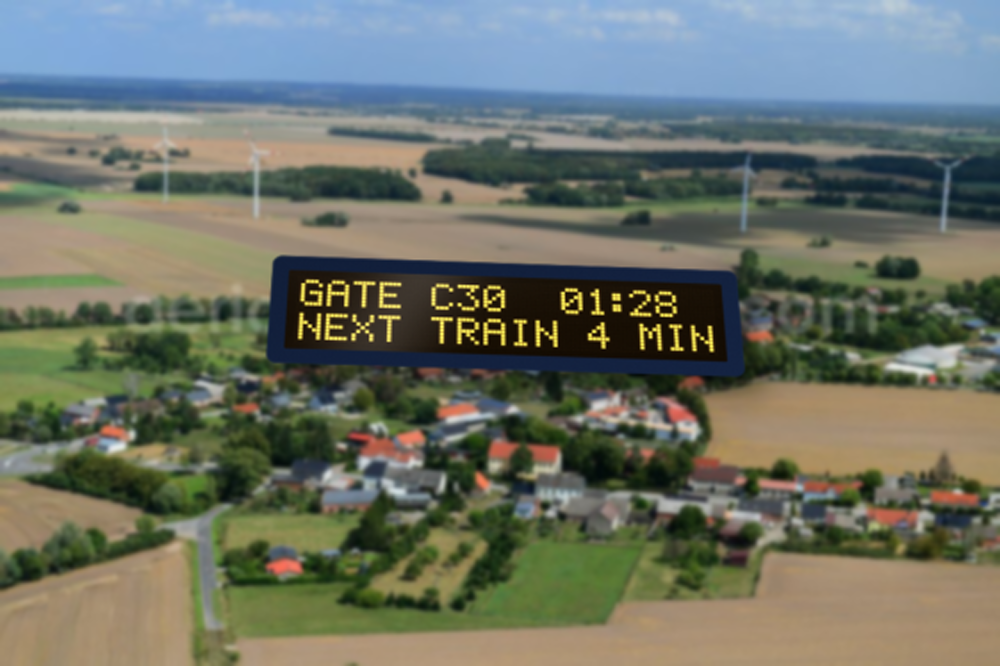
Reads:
1,28
